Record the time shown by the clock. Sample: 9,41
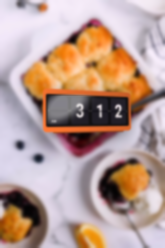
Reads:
3,12
